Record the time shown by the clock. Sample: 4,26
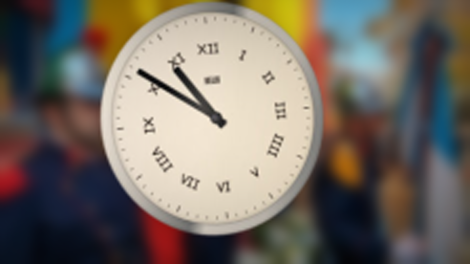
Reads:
10,51
